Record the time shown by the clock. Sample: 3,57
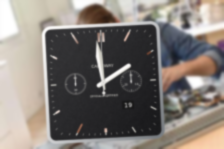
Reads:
1,59
